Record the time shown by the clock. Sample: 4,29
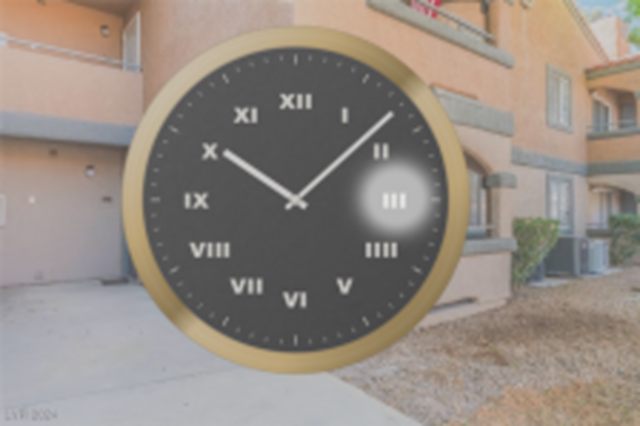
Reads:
10,08
